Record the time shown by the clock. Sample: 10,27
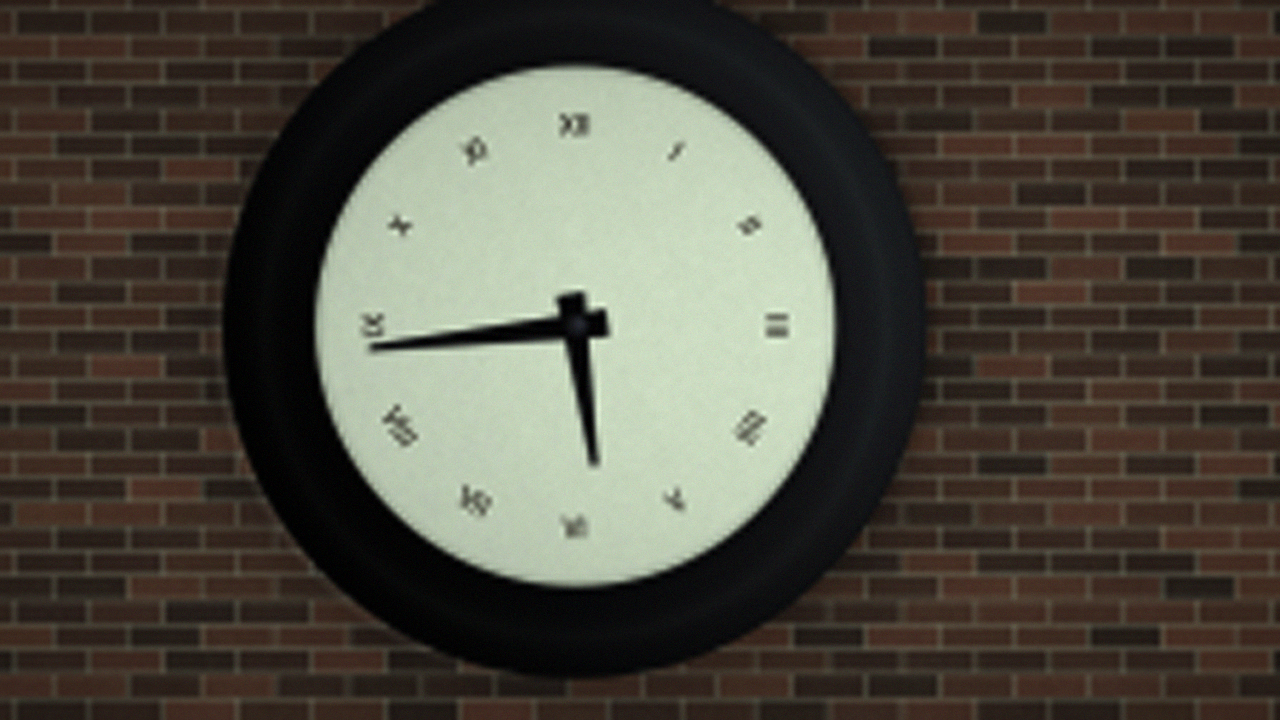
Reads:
5,44
